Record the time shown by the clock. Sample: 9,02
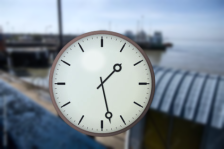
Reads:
1,28
